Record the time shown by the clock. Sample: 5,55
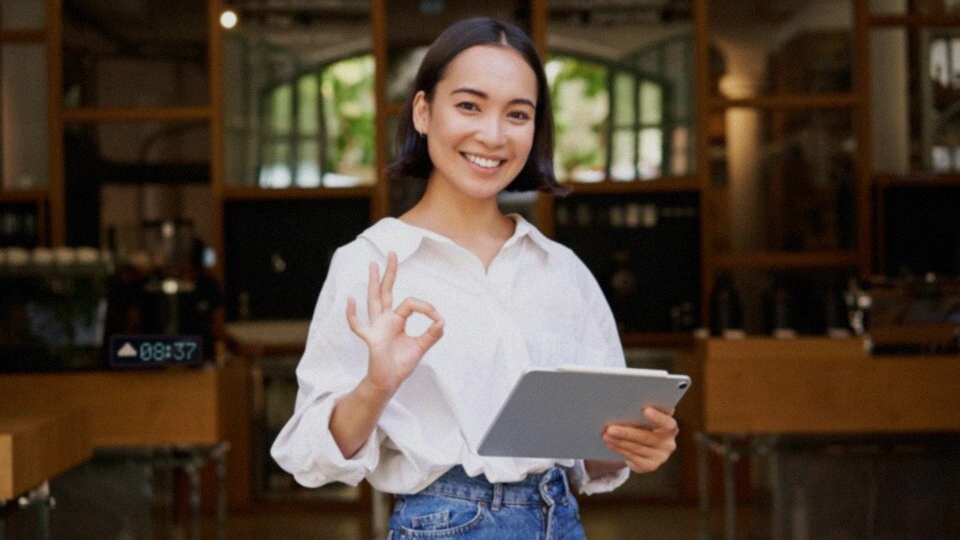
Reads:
8,37
